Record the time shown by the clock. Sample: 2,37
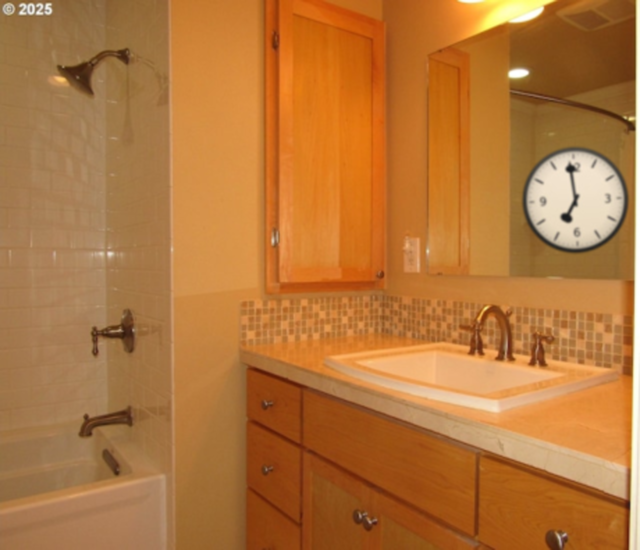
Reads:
6,59
